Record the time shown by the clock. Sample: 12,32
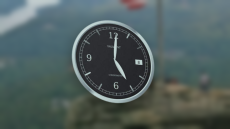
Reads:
5,01
